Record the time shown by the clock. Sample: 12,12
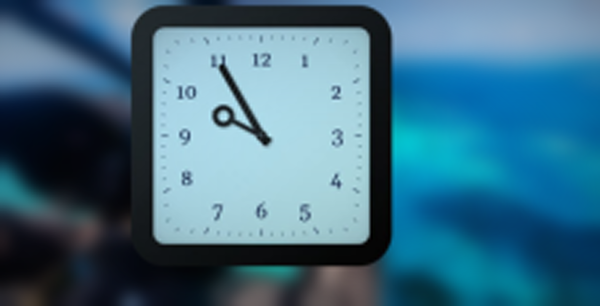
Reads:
9,55
